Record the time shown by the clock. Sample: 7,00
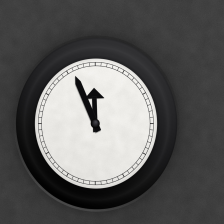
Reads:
11,56
